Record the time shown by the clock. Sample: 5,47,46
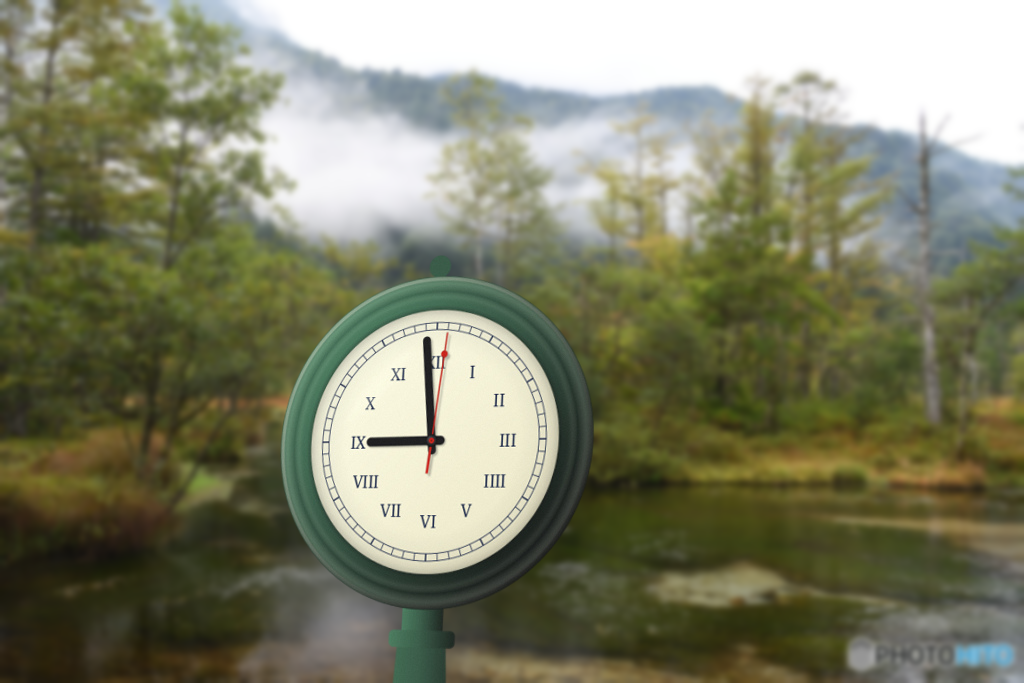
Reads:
8,59,01
